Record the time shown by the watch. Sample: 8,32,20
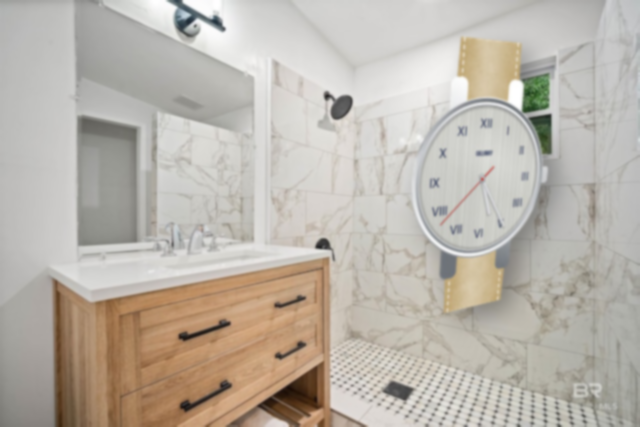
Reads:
5,24,38
